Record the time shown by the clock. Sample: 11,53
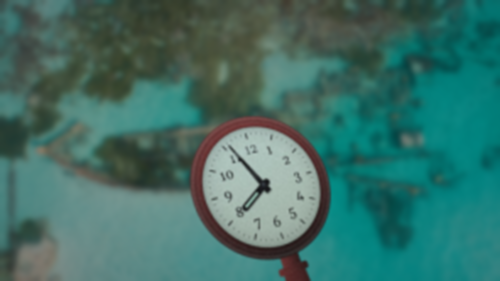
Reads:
7,56
